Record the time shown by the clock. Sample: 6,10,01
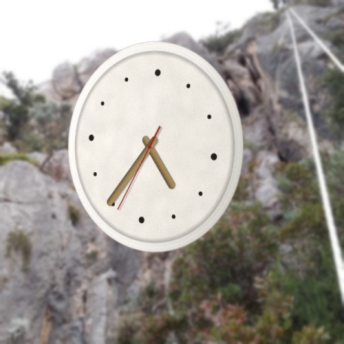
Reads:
4,35,34
